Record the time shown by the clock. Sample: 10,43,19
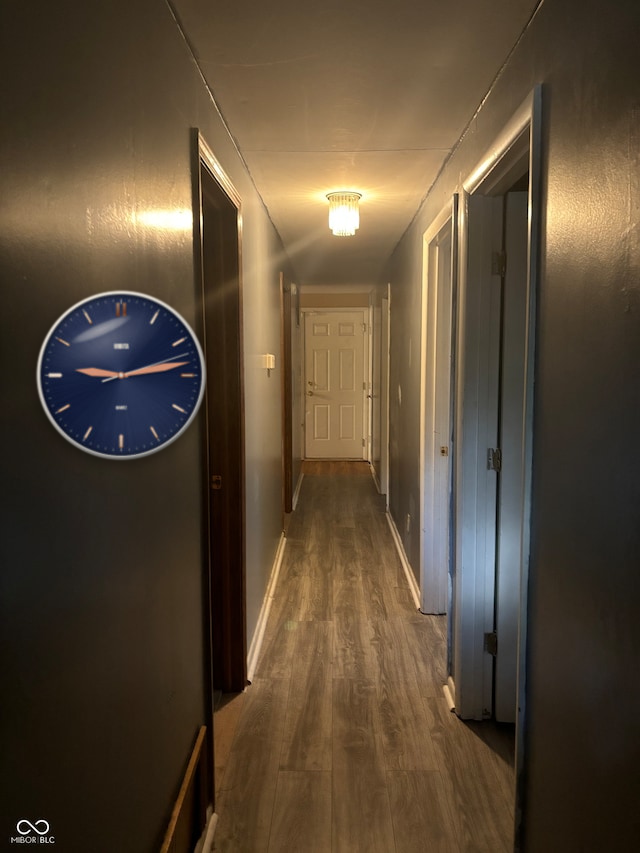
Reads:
9,13,12
